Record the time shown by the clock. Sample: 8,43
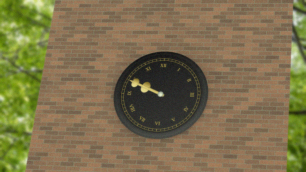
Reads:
9,49
